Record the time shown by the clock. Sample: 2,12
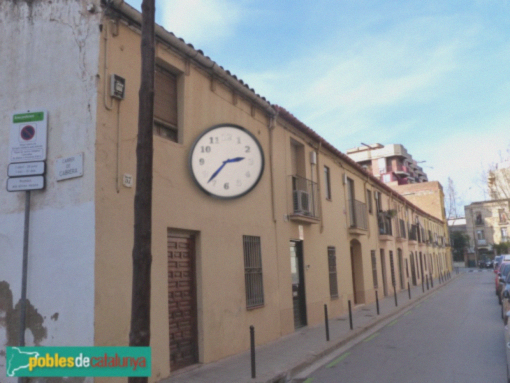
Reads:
2,37
